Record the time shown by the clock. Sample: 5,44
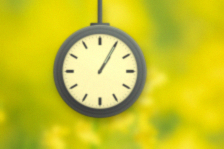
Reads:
1,05
